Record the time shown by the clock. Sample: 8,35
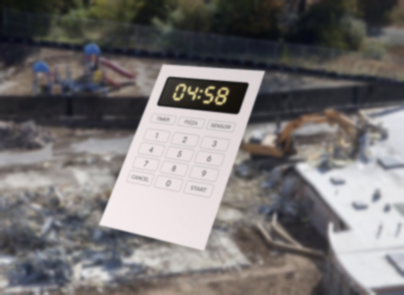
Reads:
4,58
